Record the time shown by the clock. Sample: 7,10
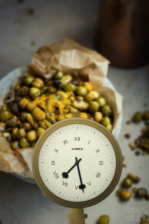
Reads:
7,28
